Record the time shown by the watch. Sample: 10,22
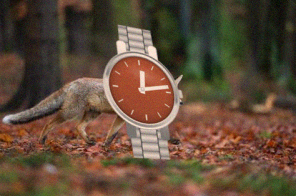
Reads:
12,13
